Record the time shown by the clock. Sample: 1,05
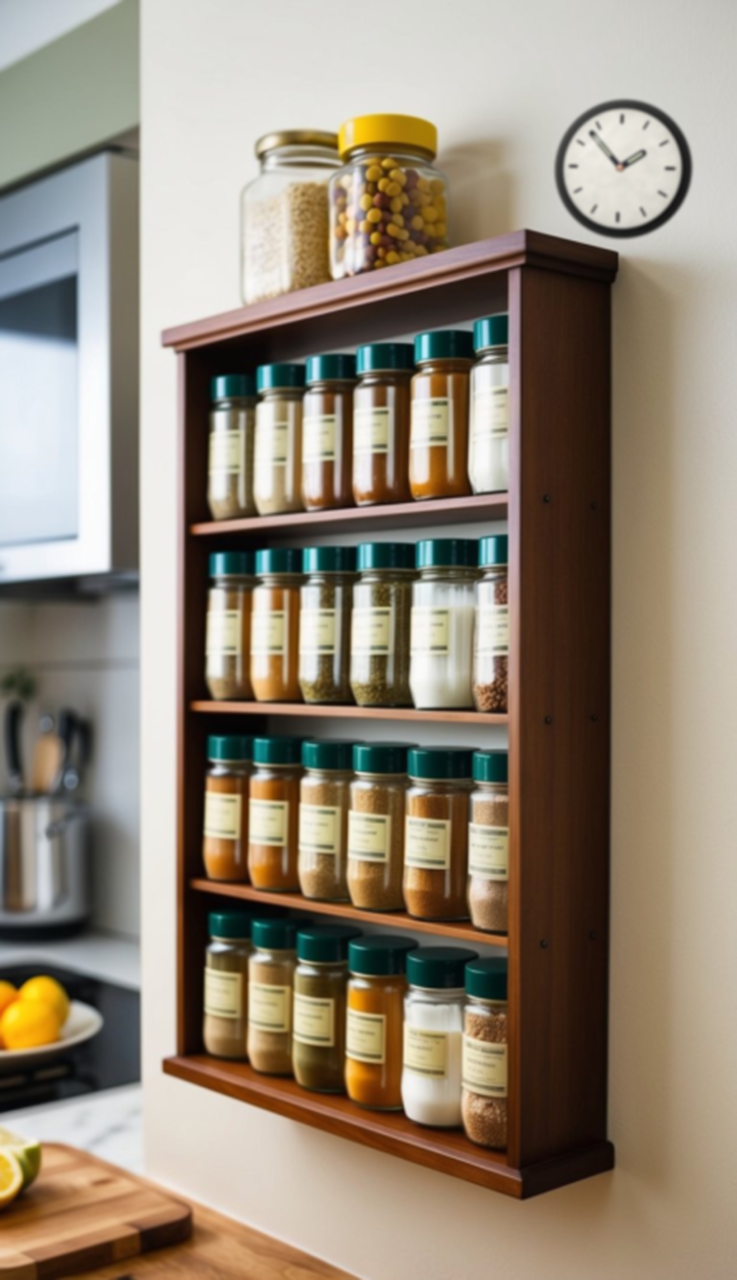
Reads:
1,53
